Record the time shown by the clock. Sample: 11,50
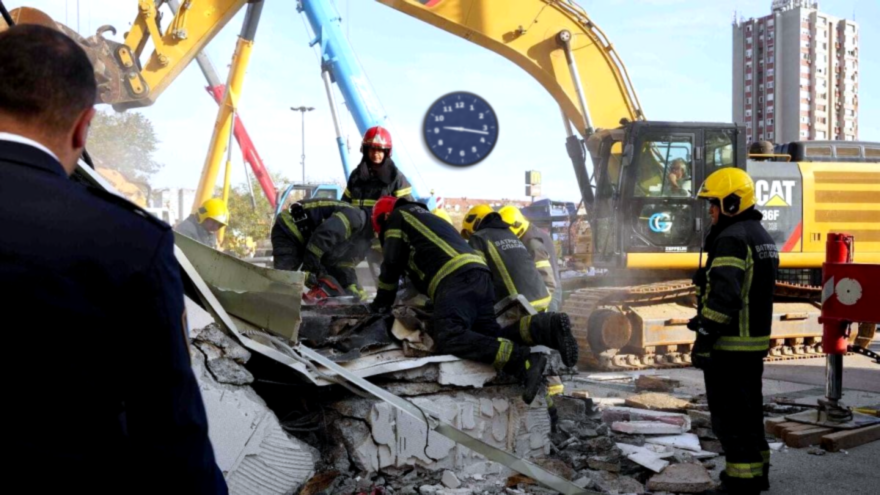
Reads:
9,17
